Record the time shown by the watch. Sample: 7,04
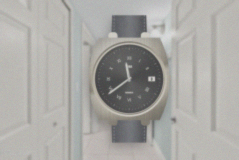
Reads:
11,39
